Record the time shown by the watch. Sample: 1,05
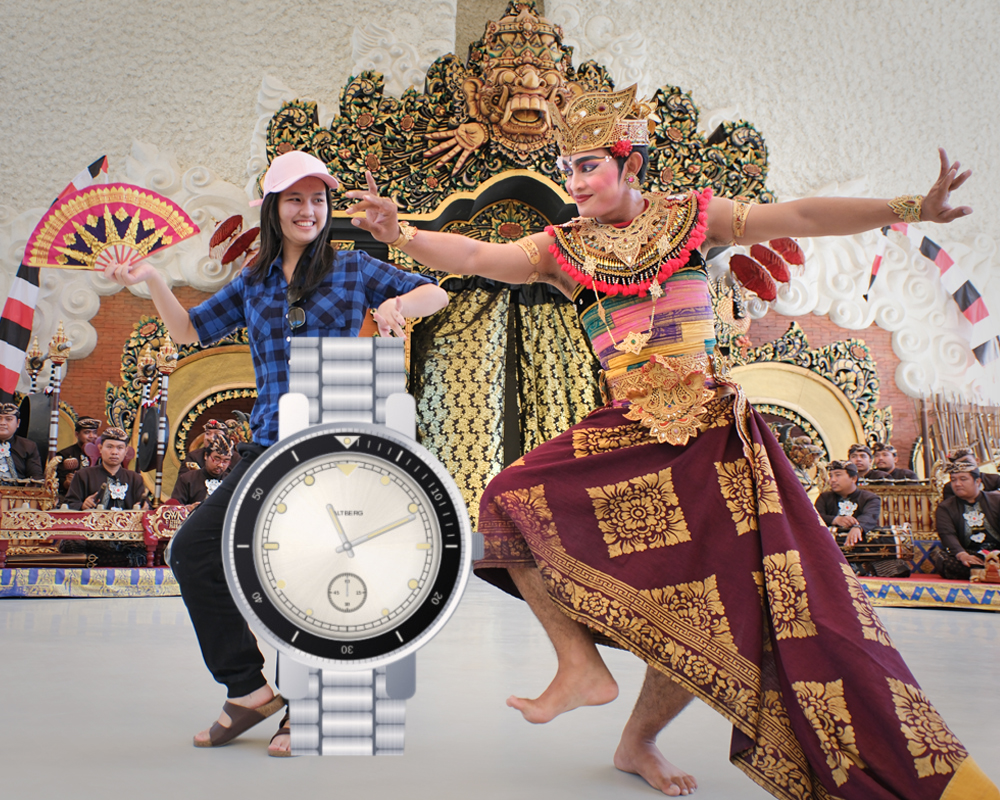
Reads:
11,11
